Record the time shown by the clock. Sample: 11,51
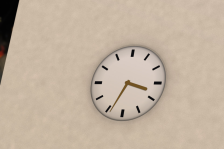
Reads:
3,34
